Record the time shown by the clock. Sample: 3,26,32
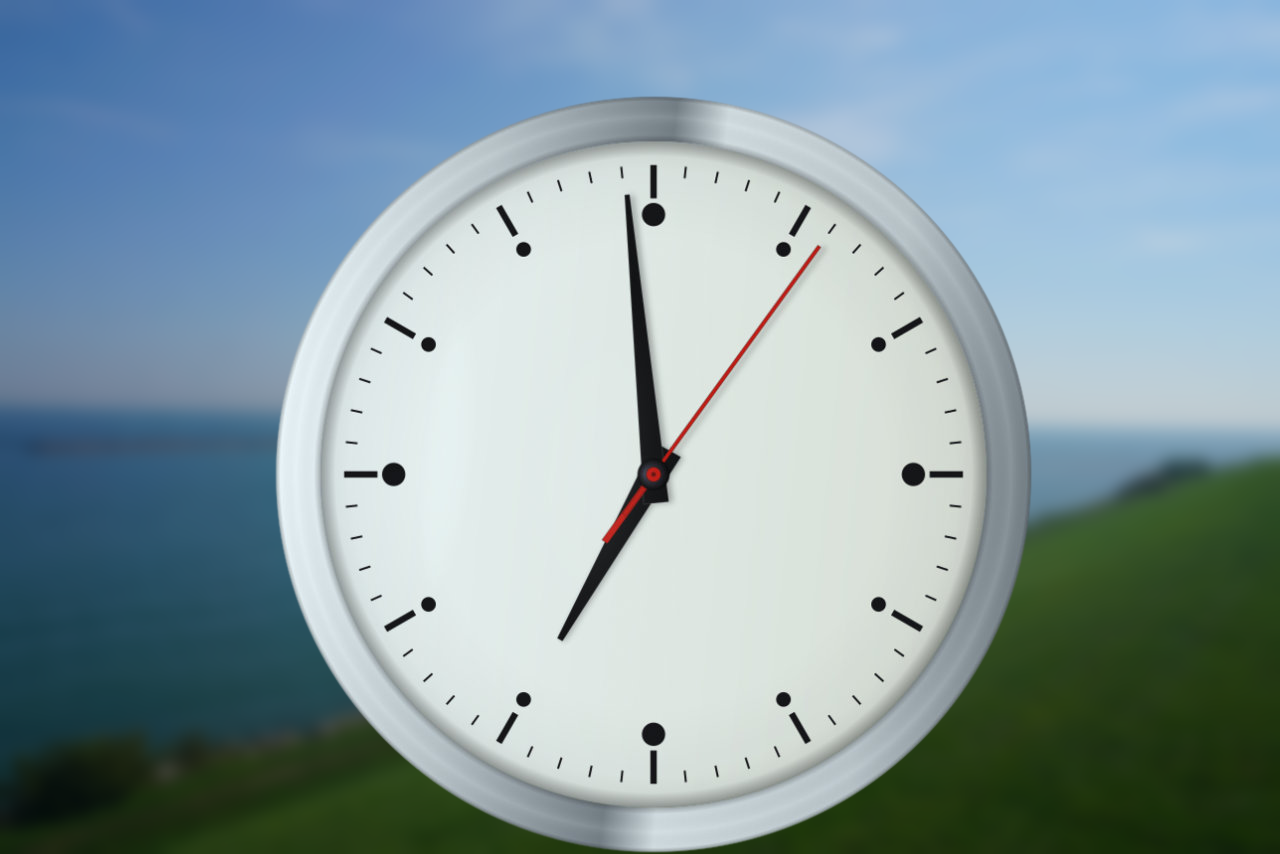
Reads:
6,59,06
